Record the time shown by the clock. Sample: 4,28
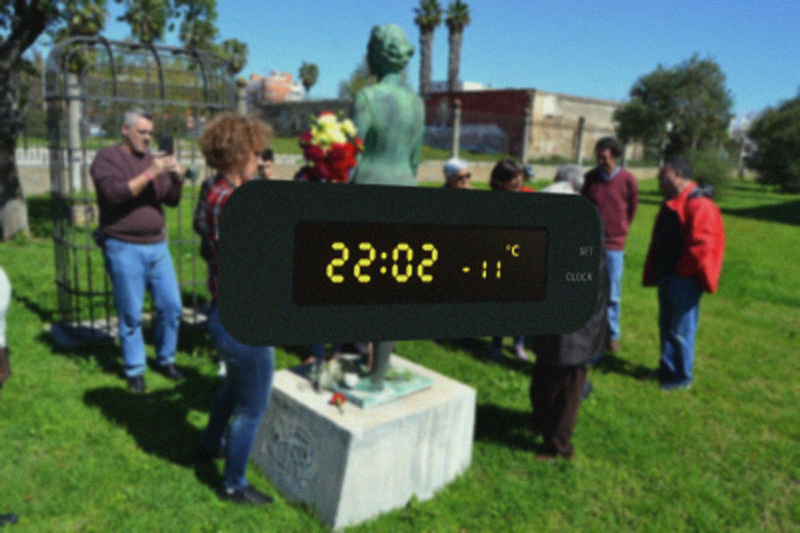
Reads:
22,02
